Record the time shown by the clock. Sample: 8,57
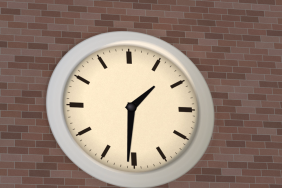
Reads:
1,31
